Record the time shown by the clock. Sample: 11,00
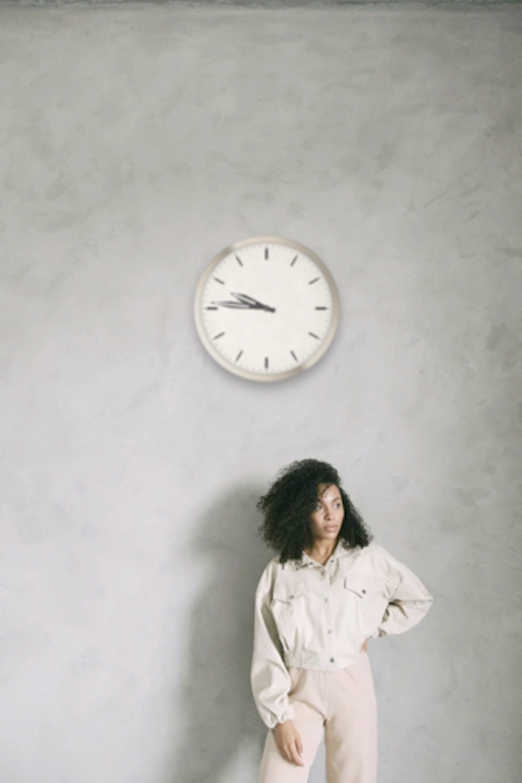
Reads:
9,46
